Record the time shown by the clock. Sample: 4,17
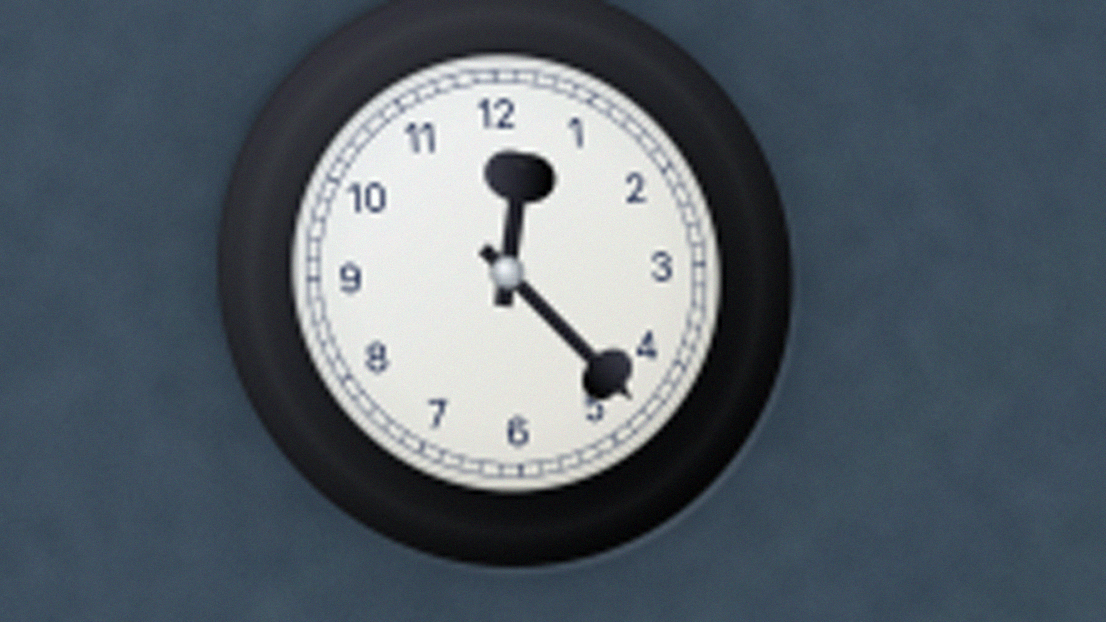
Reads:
12,23
